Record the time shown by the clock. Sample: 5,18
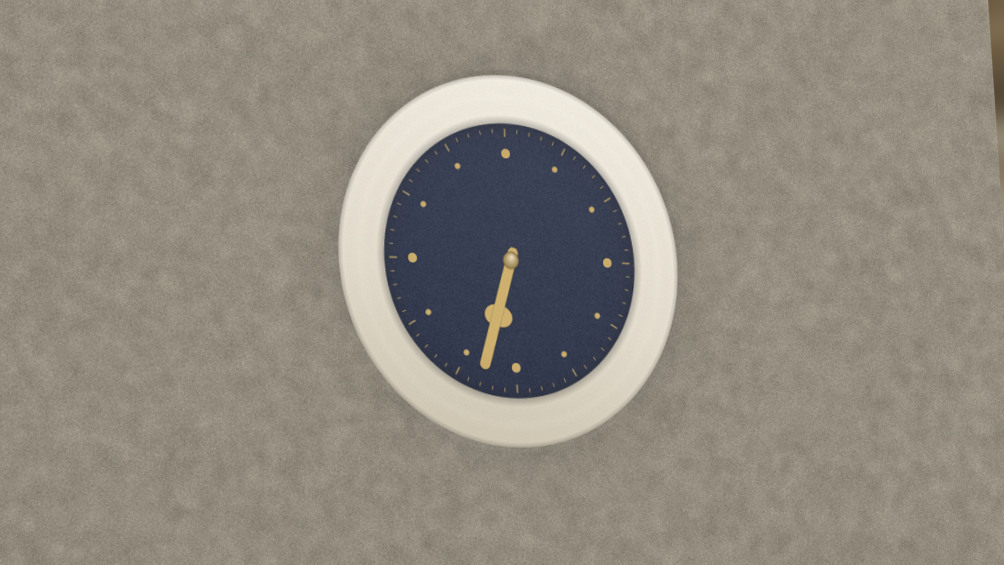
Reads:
6,33
